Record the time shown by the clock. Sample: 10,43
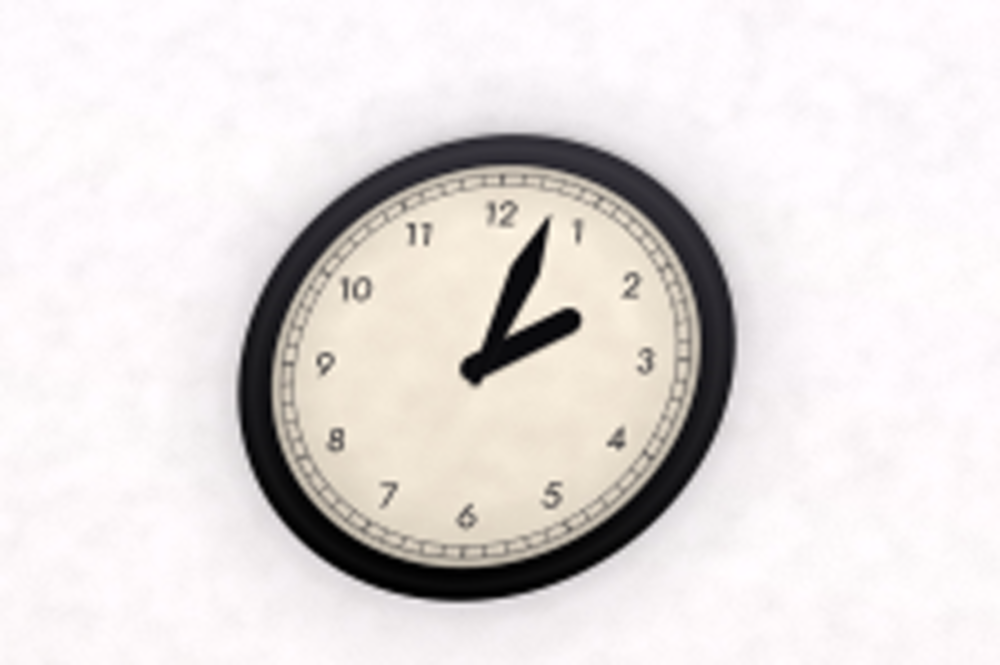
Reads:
2,03
